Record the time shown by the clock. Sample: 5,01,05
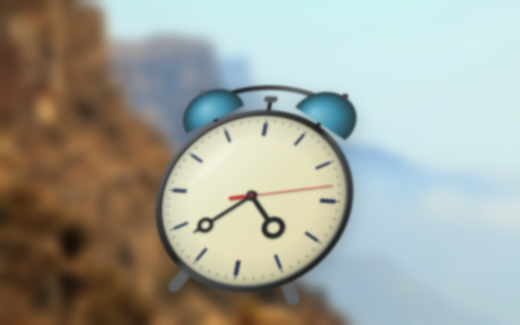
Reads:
4,38,13
